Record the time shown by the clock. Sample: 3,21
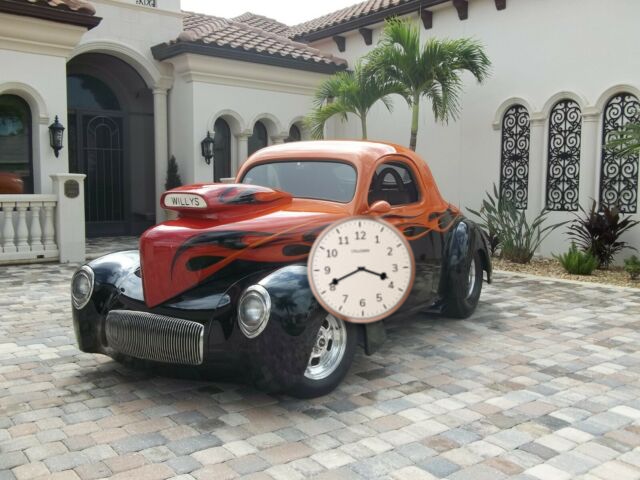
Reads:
3,41
